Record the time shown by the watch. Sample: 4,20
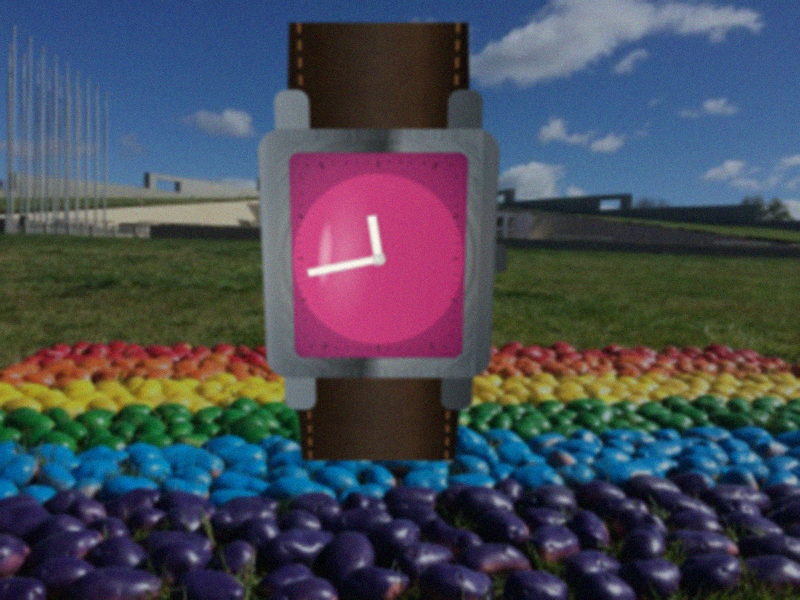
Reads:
11,43
